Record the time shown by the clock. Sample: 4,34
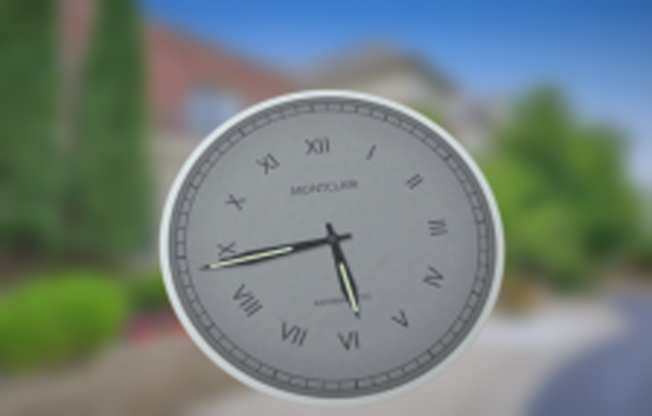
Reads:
5,44
